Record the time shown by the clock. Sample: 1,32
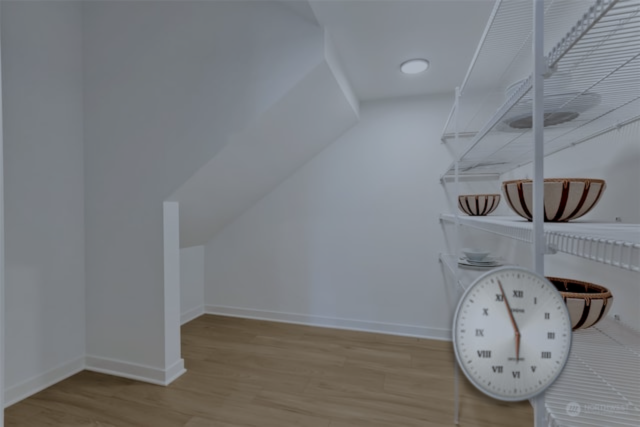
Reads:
5,56
